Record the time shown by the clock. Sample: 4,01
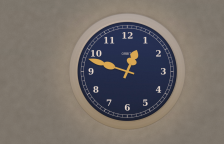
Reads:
12,48
